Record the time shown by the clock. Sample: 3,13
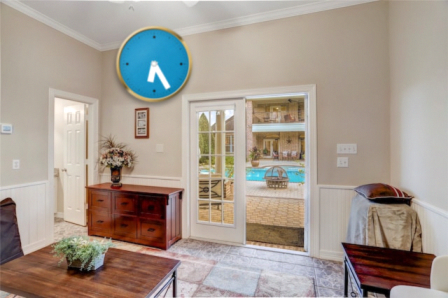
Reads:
6,25
